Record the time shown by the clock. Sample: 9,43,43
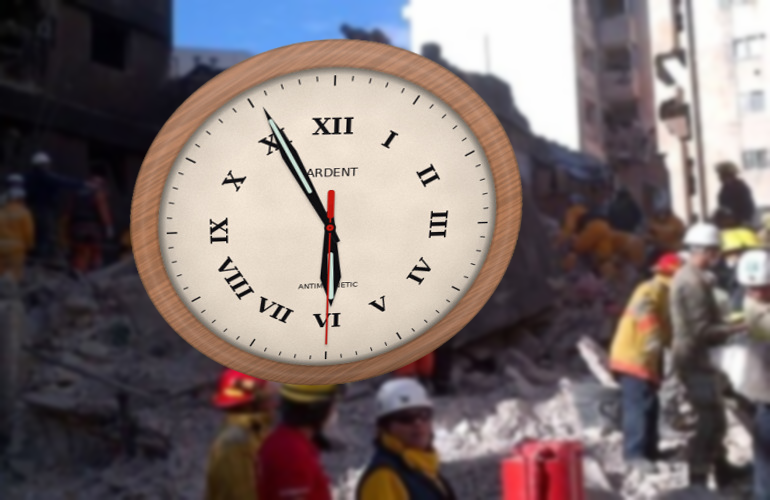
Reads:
5,55,30
